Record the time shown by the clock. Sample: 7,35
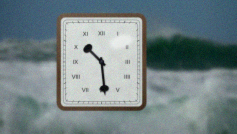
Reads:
10,29
